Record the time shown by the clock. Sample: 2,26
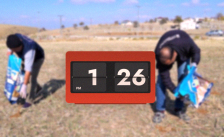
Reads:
1,26
